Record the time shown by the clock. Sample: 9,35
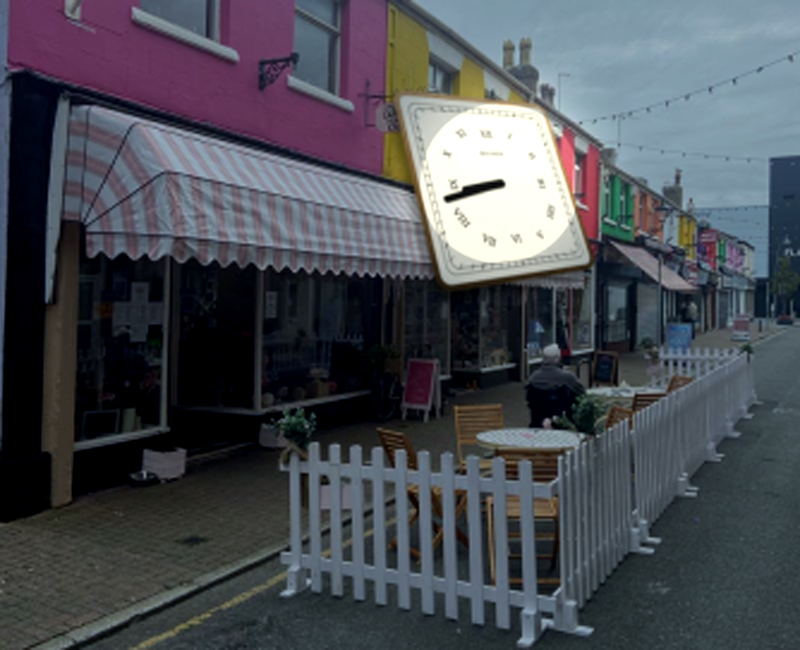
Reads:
8,43
